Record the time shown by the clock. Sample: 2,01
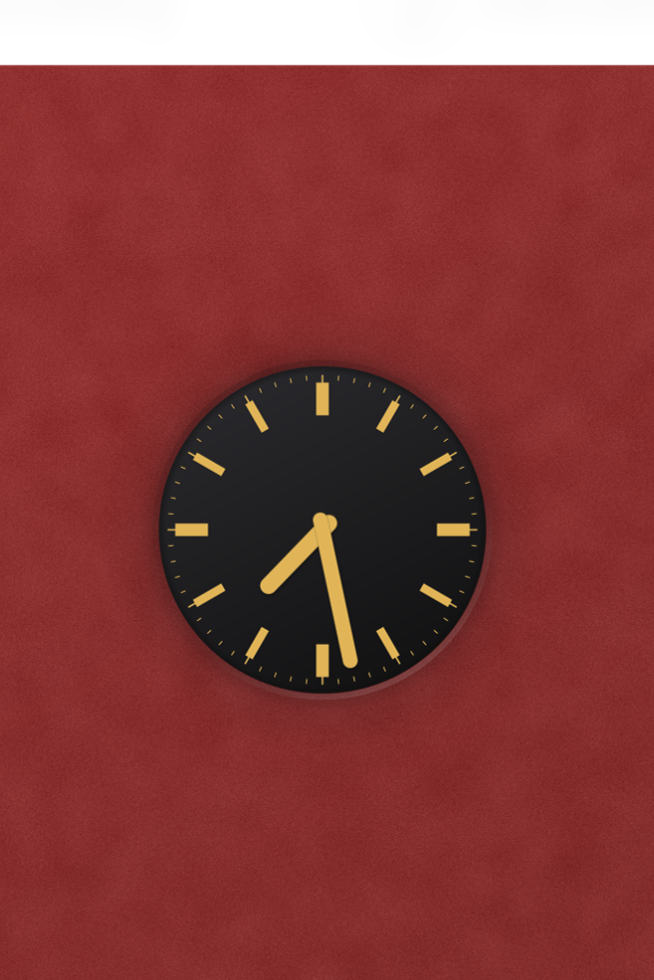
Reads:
7,28
